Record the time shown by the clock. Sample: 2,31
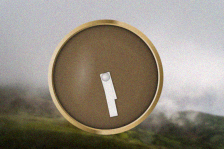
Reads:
5,28
